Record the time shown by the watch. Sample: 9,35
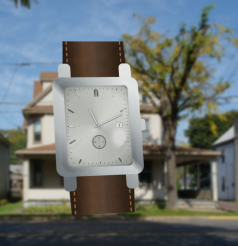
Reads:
11,11
